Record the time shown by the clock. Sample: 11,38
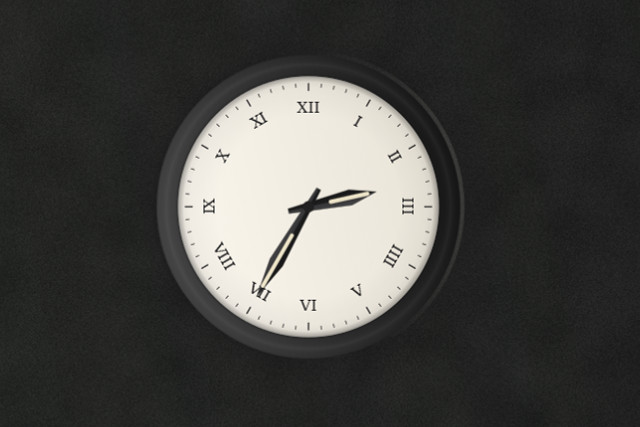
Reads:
2,35
